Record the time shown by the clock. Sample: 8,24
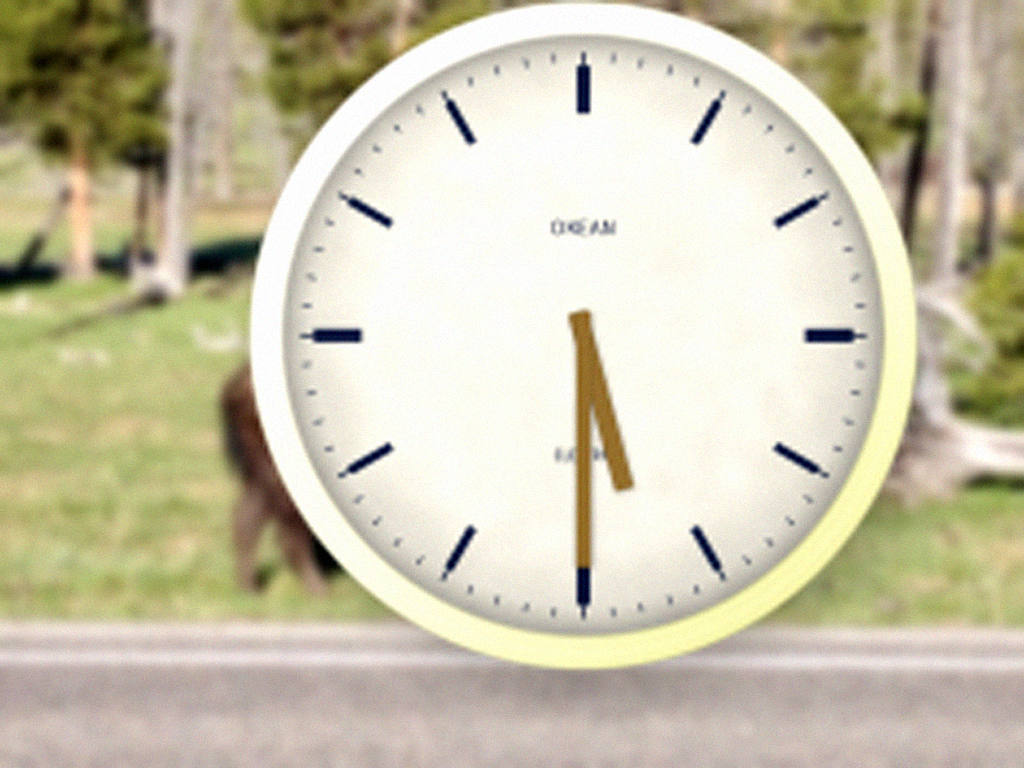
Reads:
5,30
